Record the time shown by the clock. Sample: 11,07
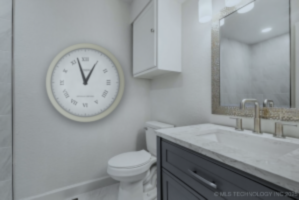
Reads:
12,57
